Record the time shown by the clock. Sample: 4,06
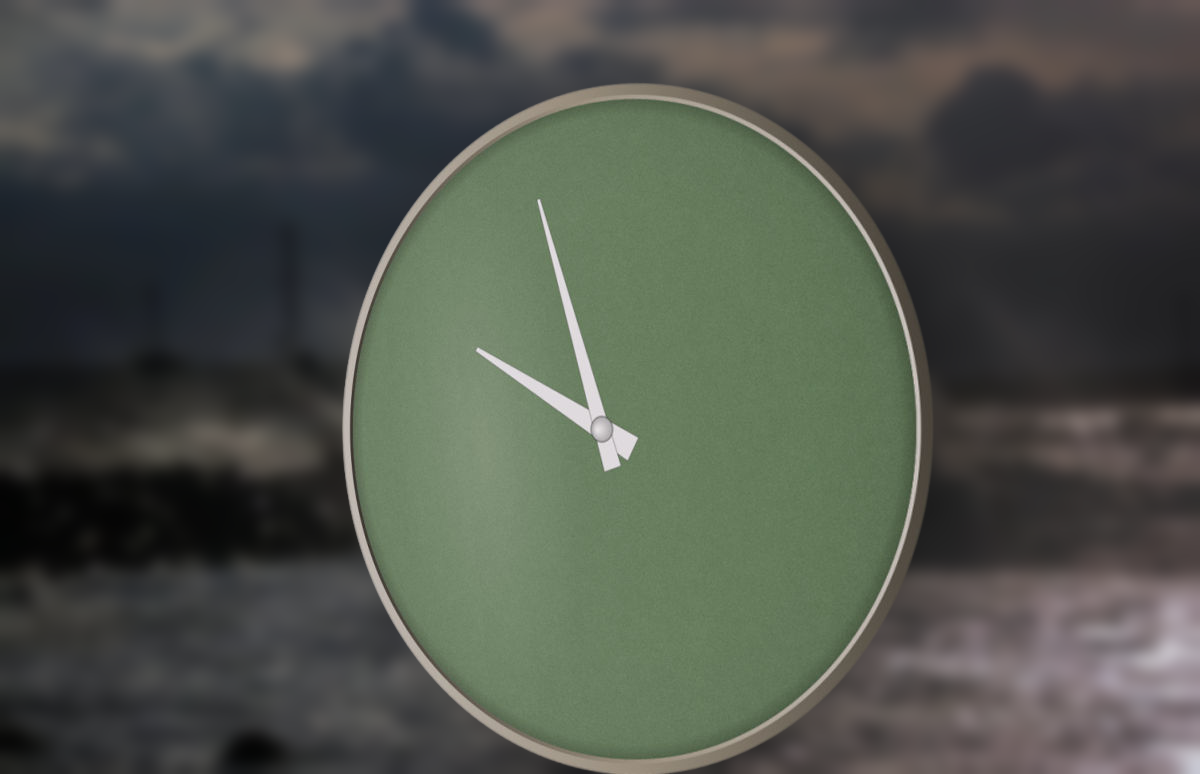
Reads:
9,57
